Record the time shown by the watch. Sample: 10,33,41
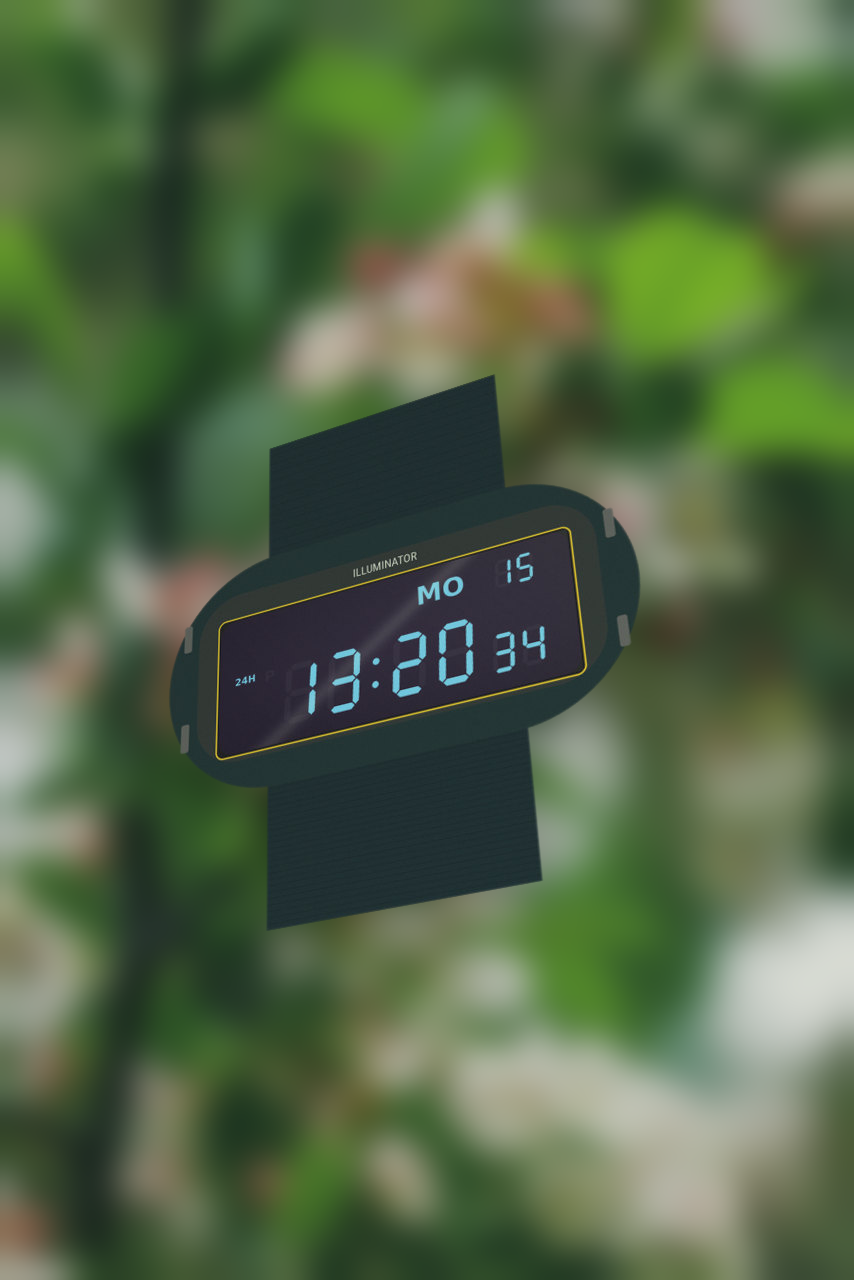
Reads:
13,20,34
